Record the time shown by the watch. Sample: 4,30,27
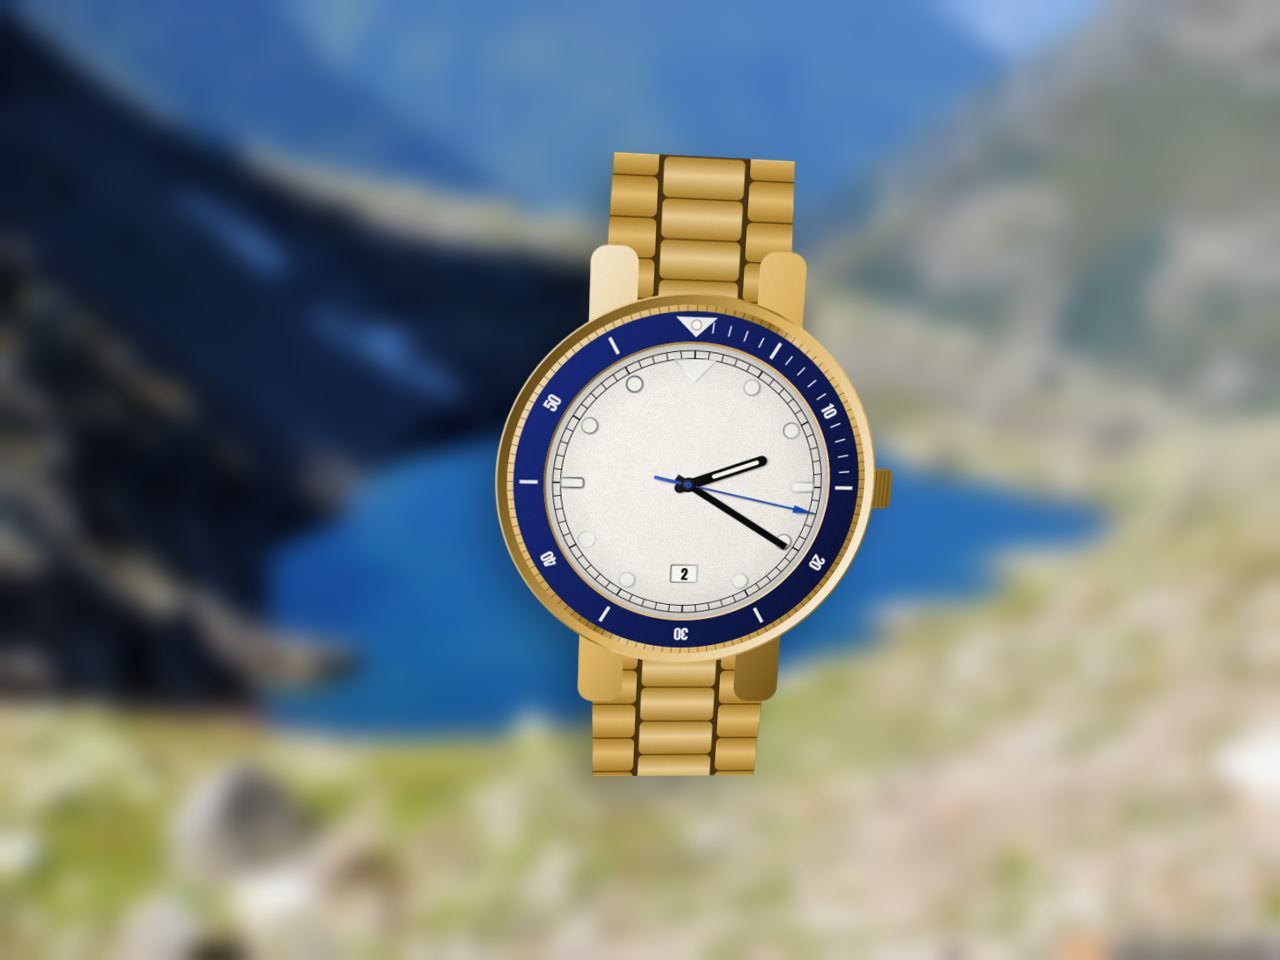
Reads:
2,20,17
